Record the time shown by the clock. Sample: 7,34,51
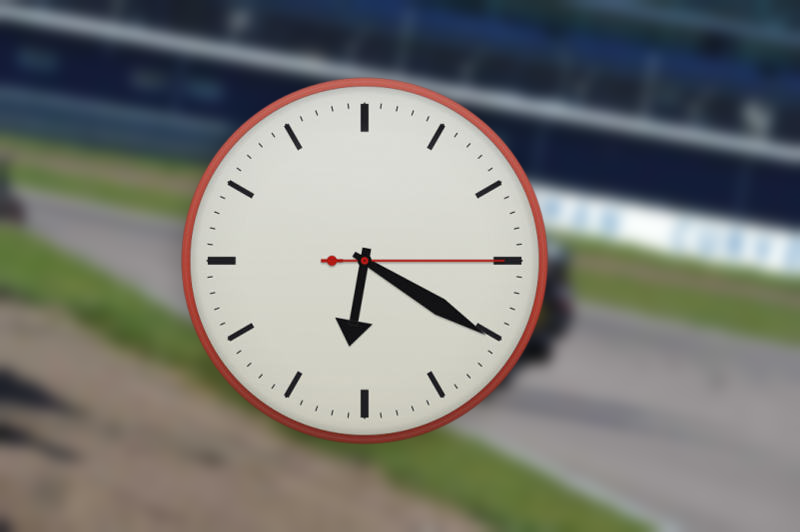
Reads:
6,20,15
